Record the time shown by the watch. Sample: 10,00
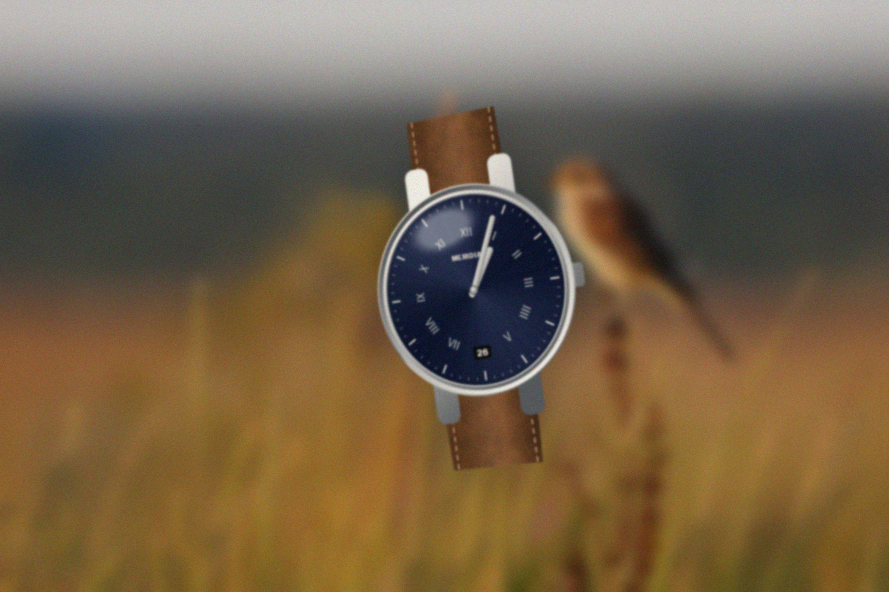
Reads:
1,04
